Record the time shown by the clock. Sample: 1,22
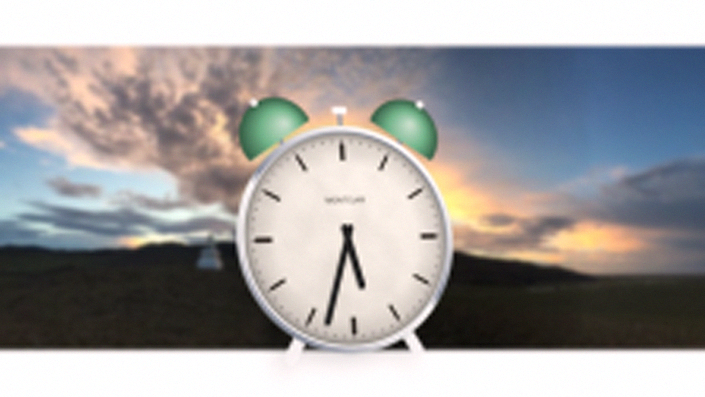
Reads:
5,33
